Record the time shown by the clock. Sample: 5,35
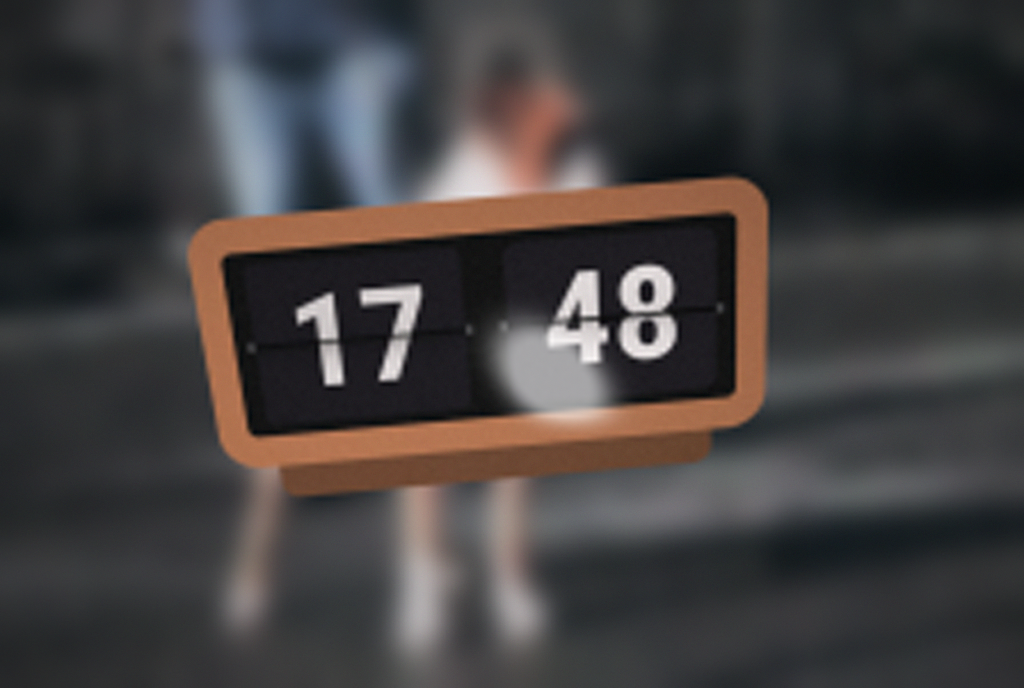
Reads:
17,48
